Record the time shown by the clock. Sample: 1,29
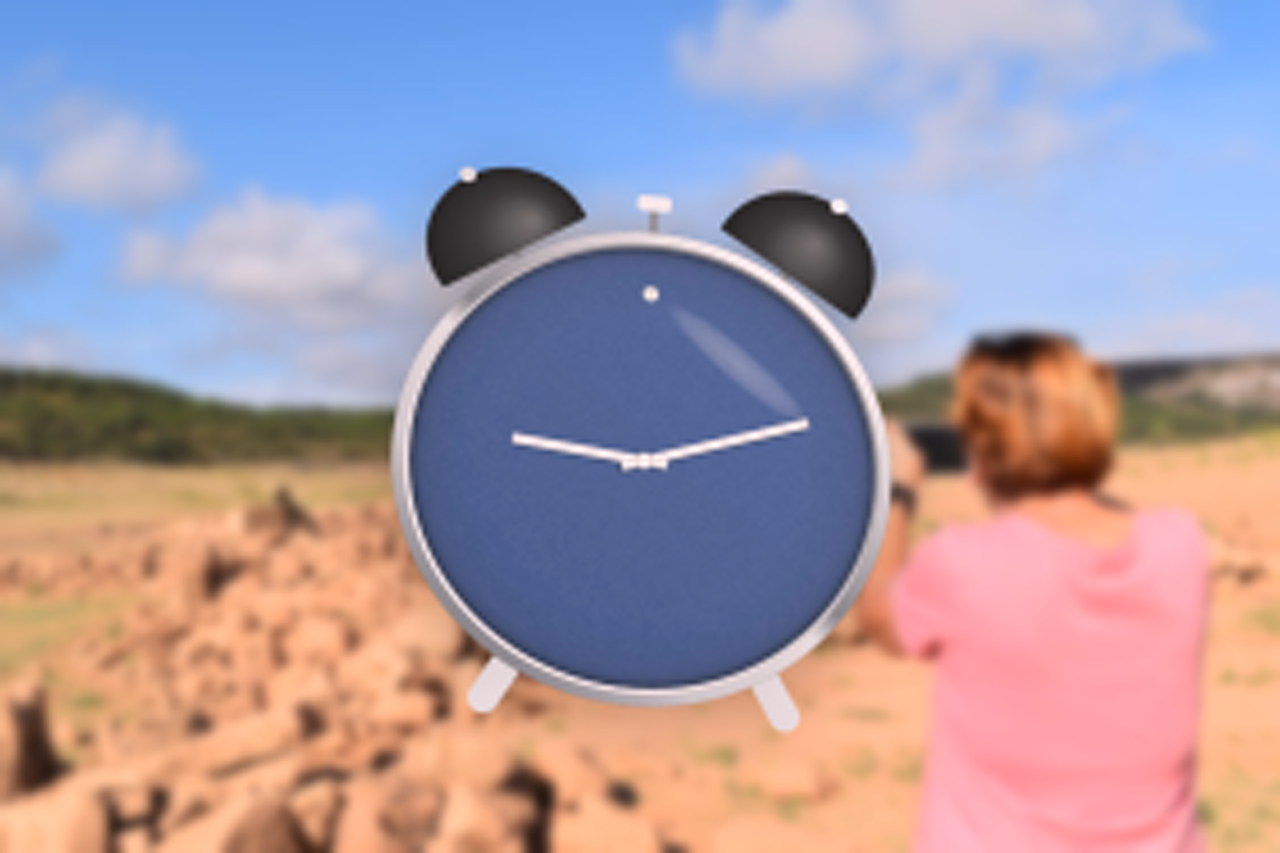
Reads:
9,12
